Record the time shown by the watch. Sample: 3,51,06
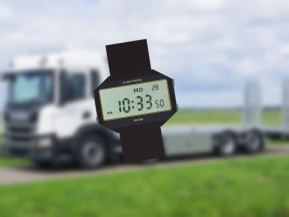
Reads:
10,33,50
